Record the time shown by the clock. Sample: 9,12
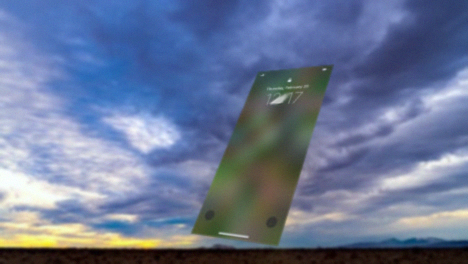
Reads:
12,17
